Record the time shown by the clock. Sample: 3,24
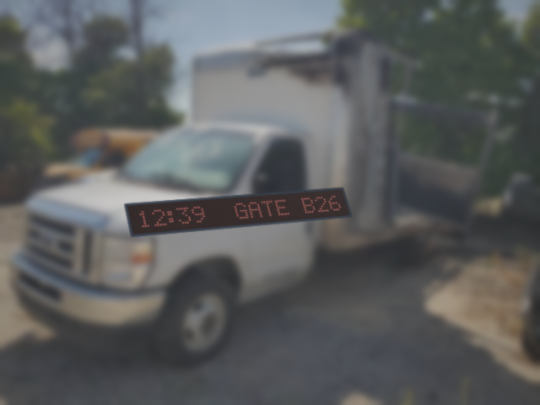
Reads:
12,39
